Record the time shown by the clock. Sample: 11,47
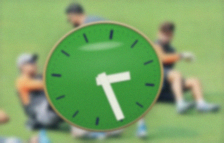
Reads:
2,25
